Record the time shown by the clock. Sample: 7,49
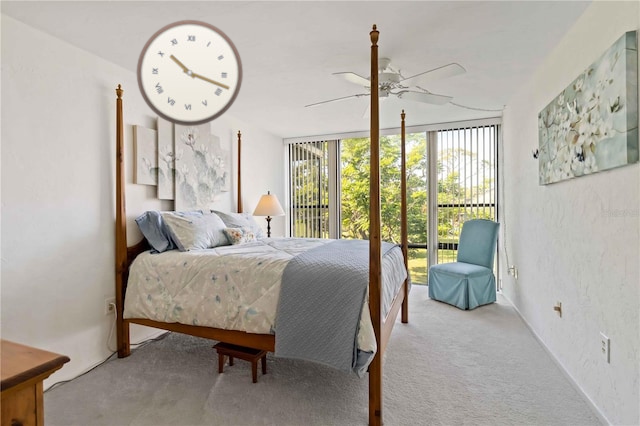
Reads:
10,18
